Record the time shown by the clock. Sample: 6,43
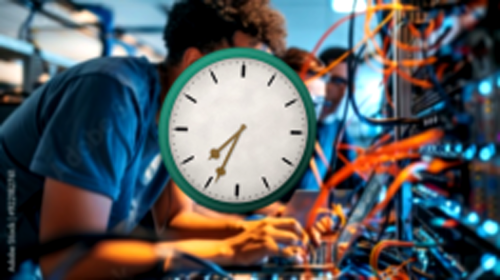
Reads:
7,34
